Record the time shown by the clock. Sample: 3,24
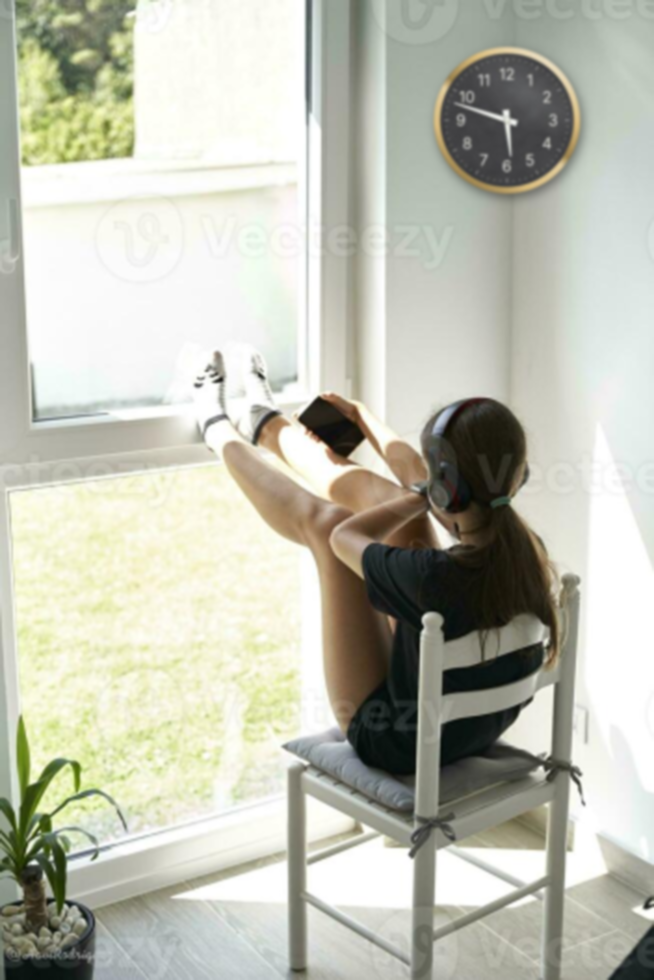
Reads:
5,48
